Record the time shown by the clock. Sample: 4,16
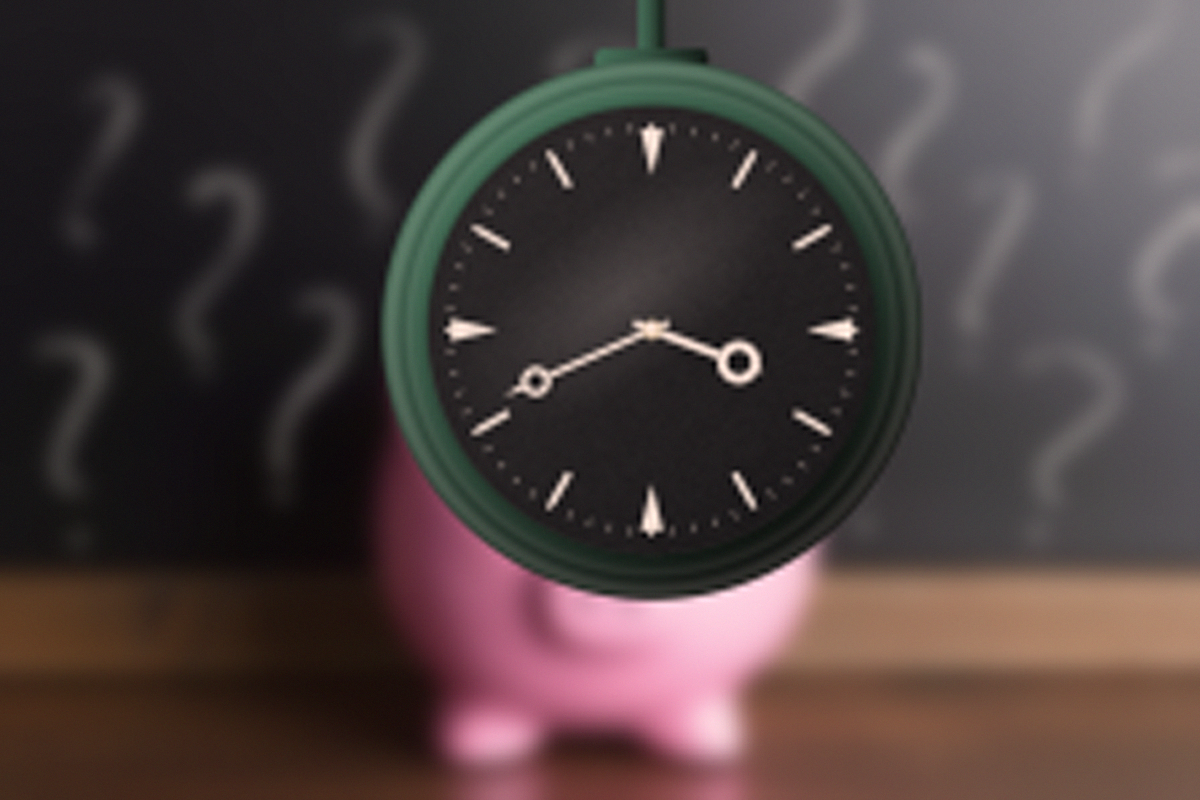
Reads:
3,41
